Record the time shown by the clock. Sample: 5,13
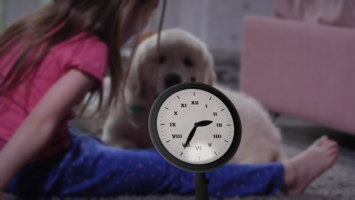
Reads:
2,35
